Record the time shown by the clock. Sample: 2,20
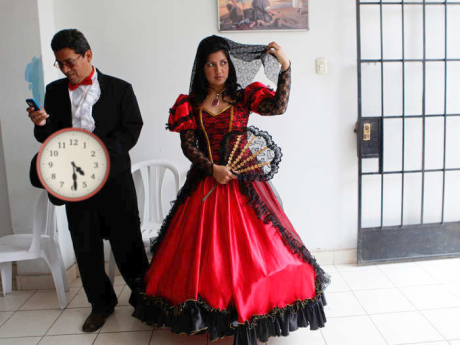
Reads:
4,29
